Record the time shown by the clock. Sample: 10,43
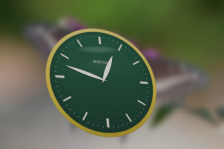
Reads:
12,48
